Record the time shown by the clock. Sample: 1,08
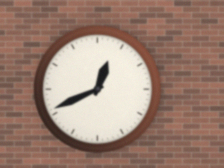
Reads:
12,41
